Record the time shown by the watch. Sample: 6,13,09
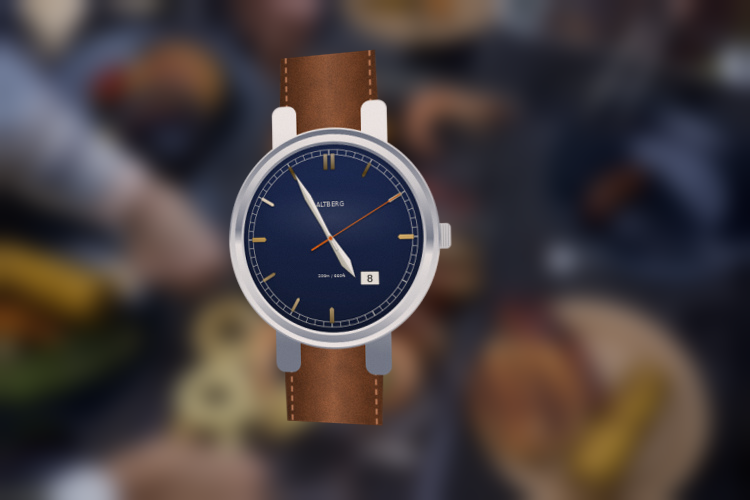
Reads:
4,55,10
